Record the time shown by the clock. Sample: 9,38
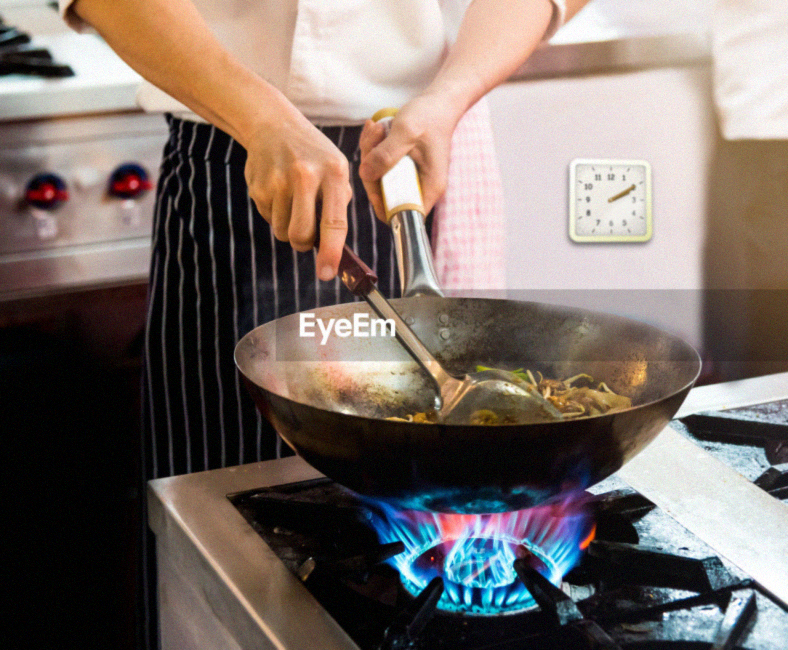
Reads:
2,10
